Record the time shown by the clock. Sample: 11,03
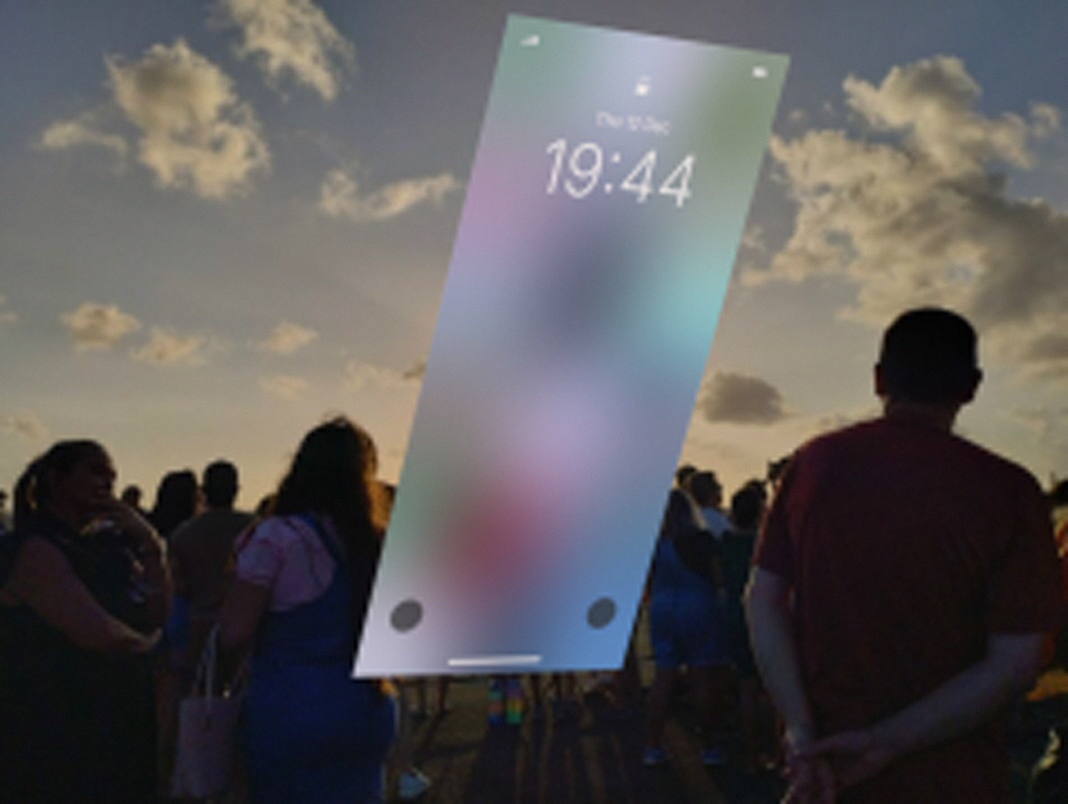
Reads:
19,44
